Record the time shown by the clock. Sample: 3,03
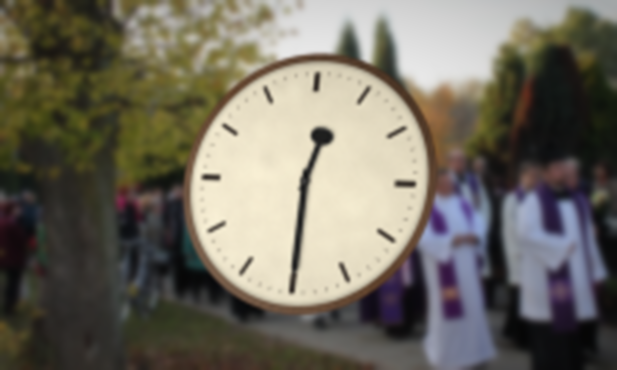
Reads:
12,30
